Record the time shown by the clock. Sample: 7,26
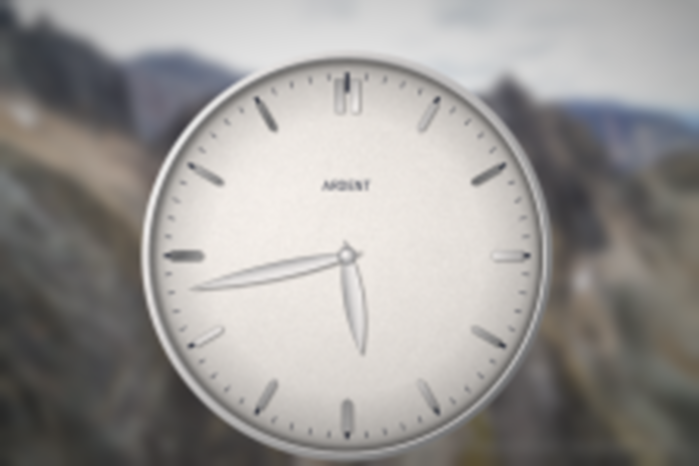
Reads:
5,43
